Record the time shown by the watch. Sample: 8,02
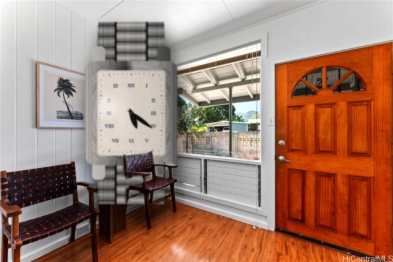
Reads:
5,21
